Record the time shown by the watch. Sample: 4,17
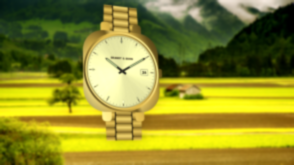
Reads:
10,10
